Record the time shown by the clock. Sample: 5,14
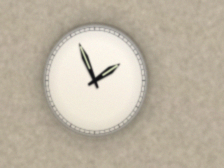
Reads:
1,56
